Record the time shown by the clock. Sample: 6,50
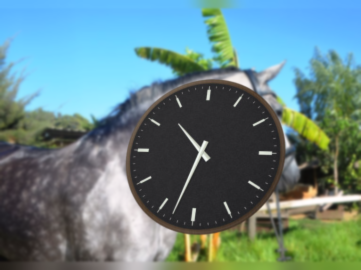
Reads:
10,33
